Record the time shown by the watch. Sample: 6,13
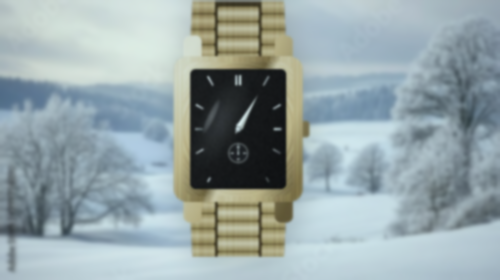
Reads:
1,05
